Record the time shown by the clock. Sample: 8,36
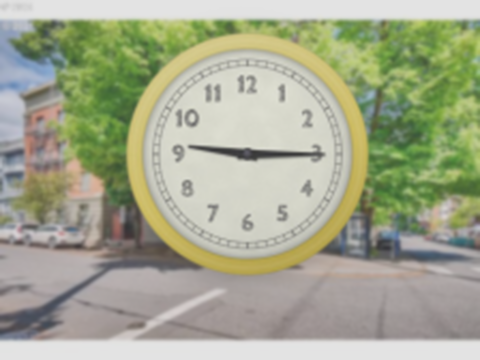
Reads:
9,15
